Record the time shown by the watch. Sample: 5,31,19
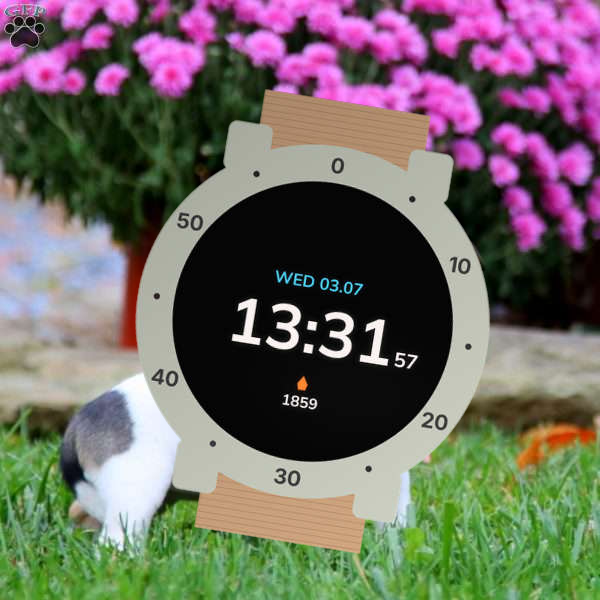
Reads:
13,31,57
